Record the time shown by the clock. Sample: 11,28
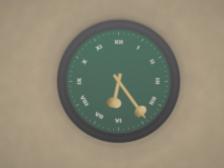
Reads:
6,24
